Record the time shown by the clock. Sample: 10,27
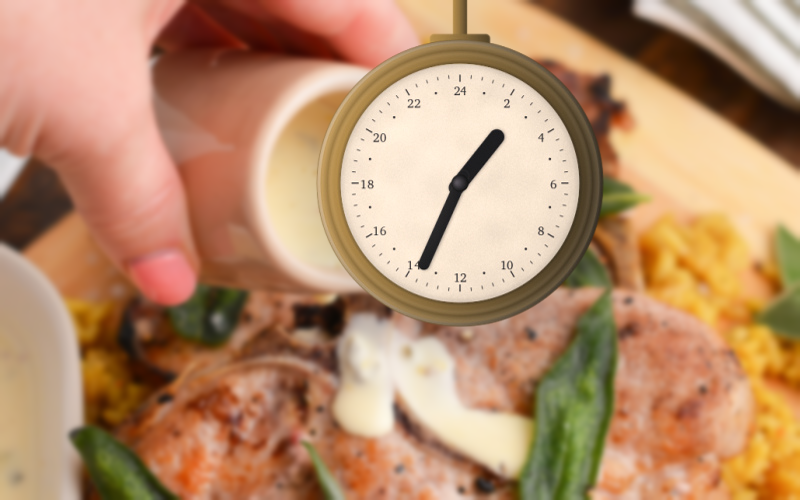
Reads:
2,34
